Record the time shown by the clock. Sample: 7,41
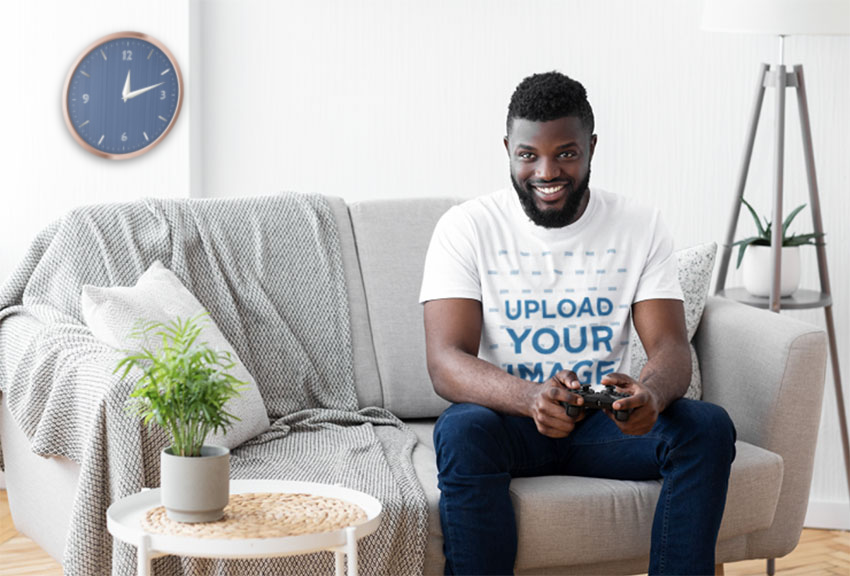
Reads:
12,12
